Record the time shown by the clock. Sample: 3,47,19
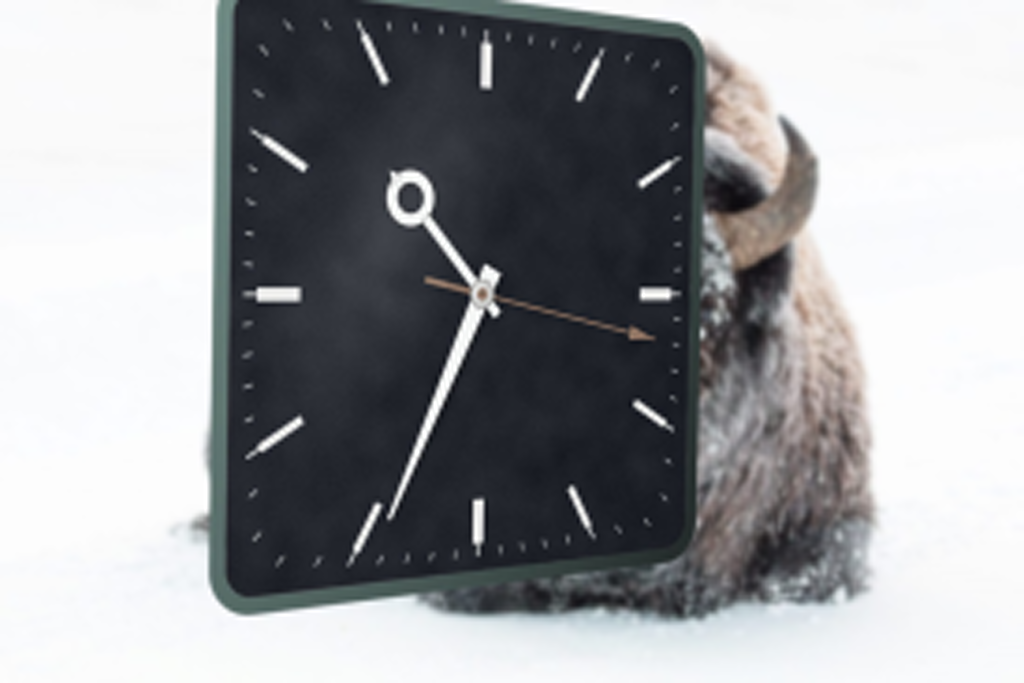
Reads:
10,34,17
